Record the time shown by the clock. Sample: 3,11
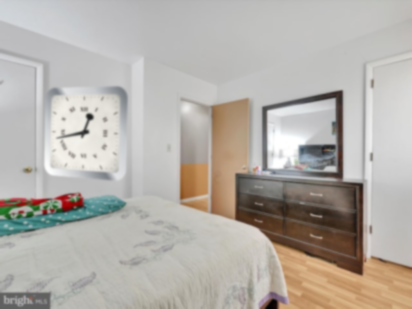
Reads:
12,43
